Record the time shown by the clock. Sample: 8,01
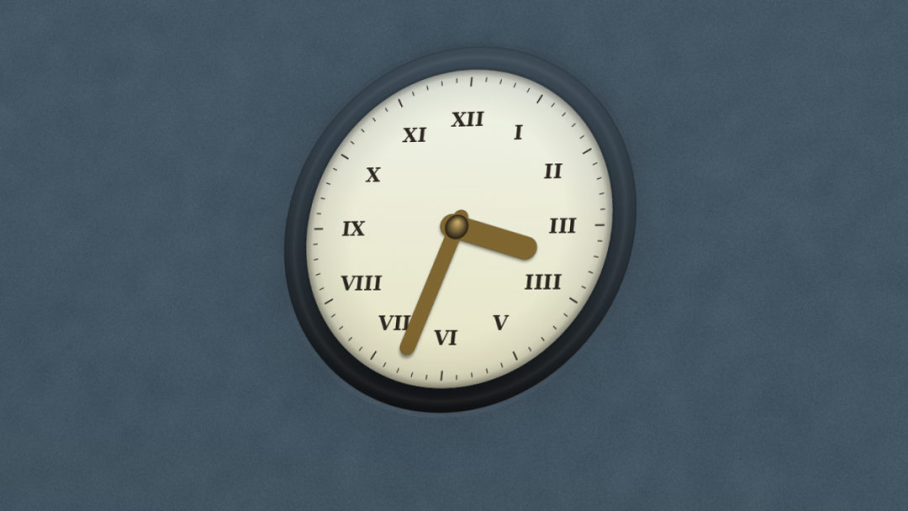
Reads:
3,33
